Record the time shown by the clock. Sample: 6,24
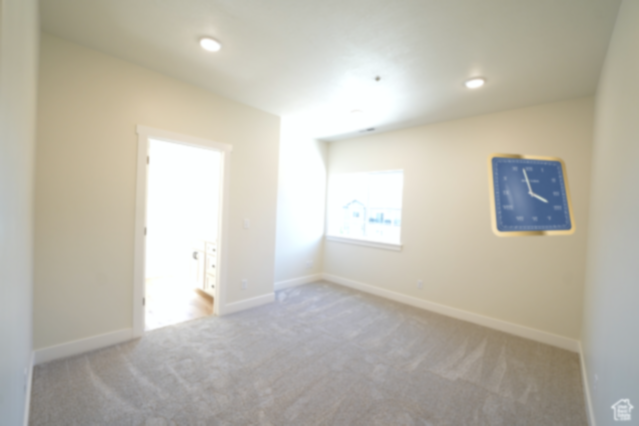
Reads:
3,58
